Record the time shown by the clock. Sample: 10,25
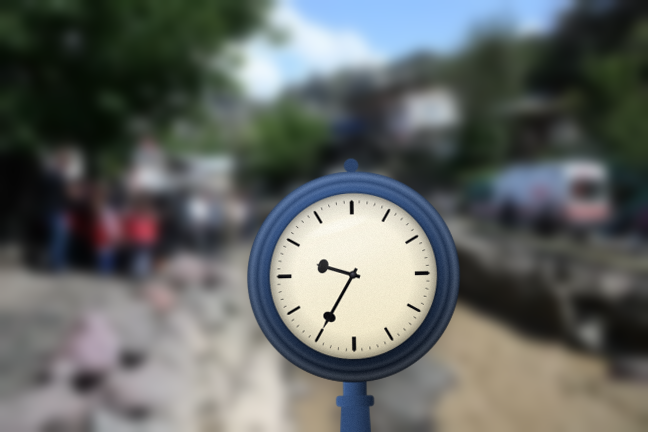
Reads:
9,35
